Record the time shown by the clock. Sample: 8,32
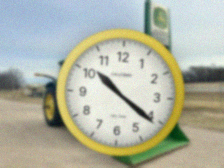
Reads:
10,21
